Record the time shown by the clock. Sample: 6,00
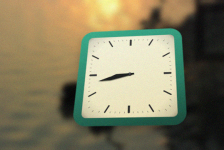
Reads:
8,43
